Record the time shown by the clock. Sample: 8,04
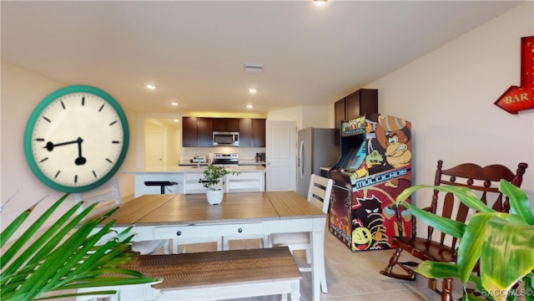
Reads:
5,43
